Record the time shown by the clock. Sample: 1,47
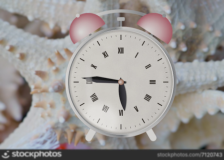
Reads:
5,46
